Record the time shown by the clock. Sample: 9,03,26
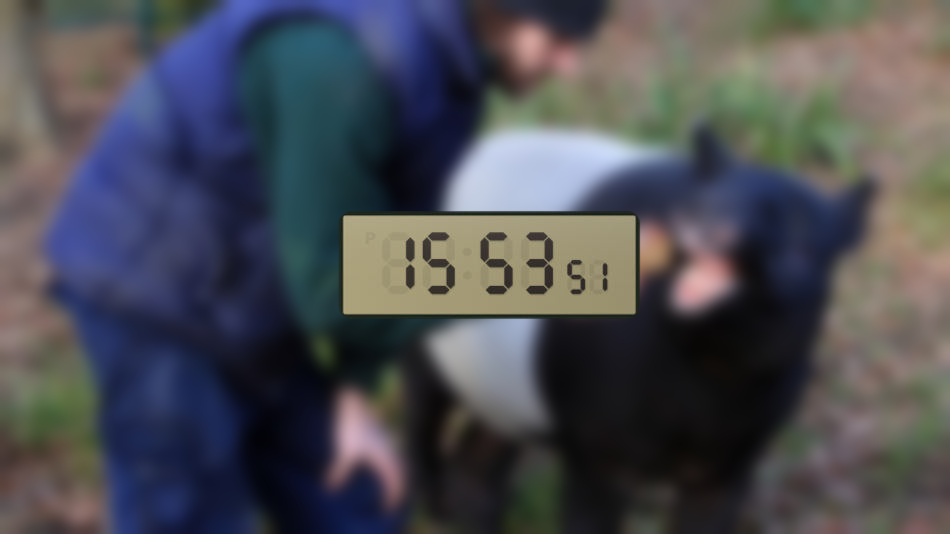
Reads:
15,53,51
